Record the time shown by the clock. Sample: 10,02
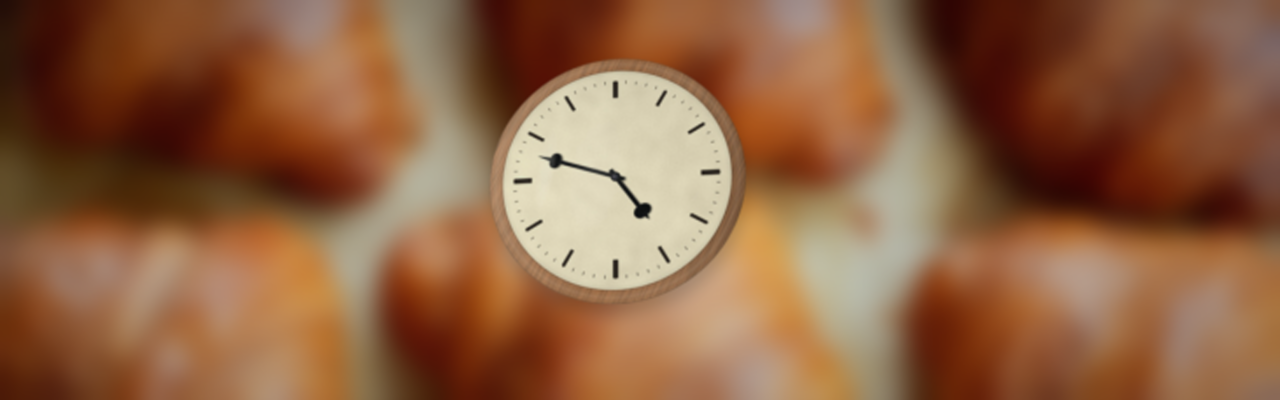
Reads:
4,48
